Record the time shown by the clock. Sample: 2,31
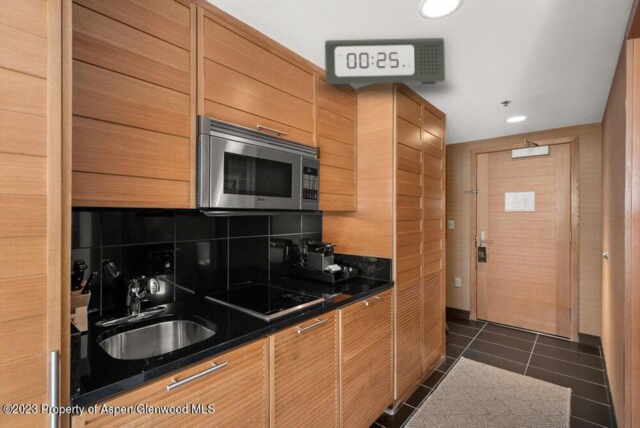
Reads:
0,25
